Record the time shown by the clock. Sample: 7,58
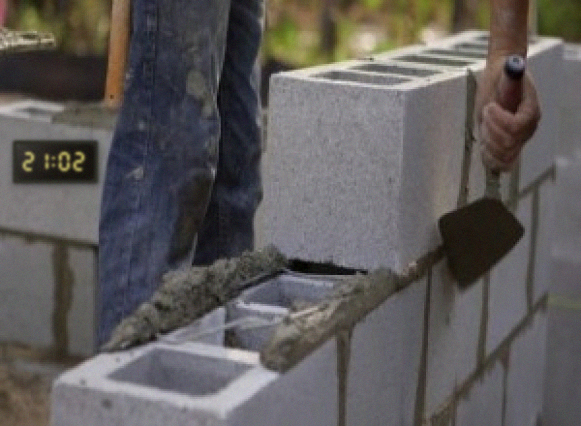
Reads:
21,02
